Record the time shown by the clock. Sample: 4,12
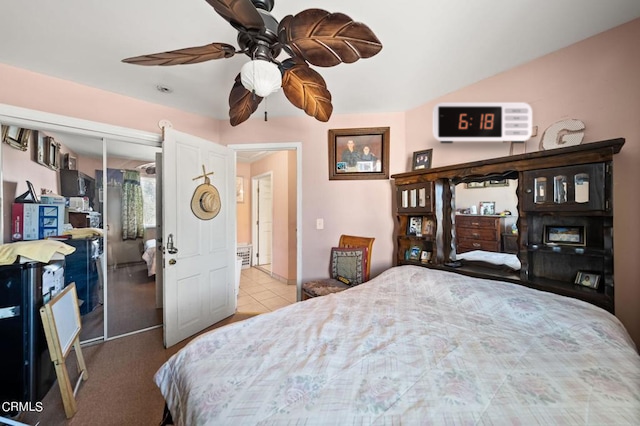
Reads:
6,18
